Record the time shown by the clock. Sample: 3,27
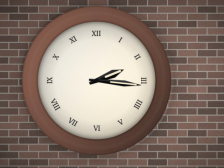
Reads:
2,16
